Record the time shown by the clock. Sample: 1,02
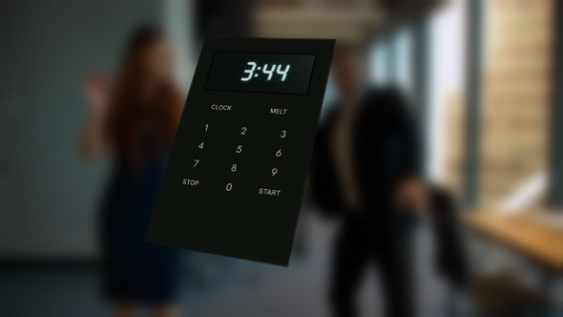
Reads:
3,44
